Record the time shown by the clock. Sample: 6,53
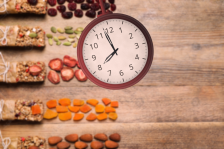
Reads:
7,58
